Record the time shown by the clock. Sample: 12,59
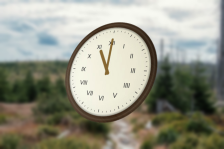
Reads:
11,00
